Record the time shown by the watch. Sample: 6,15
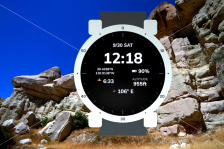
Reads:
12,18
